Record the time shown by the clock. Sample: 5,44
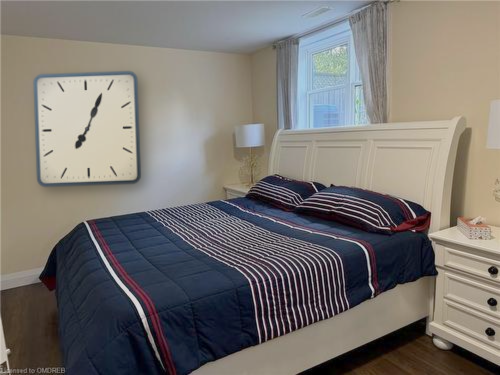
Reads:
7,04
